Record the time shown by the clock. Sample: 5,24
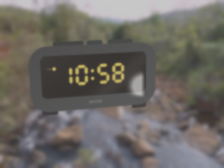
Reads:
10,58
